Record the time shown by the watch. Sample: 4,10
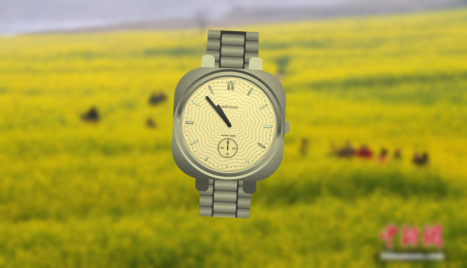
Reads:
10,53
